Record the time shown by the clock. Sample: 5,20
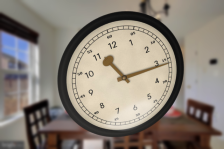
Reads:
11,16
